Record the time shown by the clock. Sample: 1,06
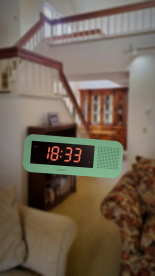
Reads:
18,33
